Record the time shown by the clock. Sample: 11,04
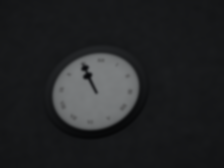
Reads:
10,55
